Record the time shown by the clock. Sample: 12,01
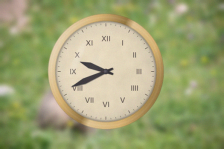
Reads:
9,41
